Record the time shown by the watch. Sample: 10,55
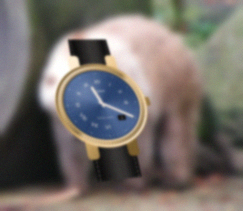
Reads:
11,20
